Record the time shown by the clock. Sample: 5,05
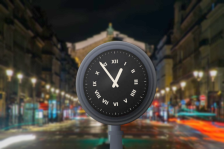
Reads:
12,54
